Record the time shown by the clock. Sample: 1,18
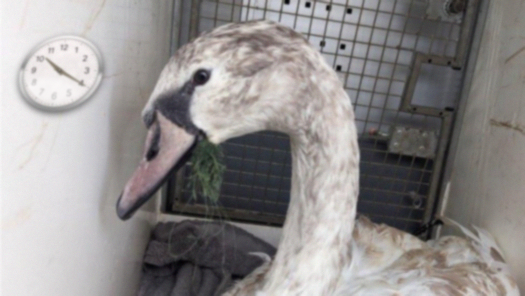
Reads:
10,20
